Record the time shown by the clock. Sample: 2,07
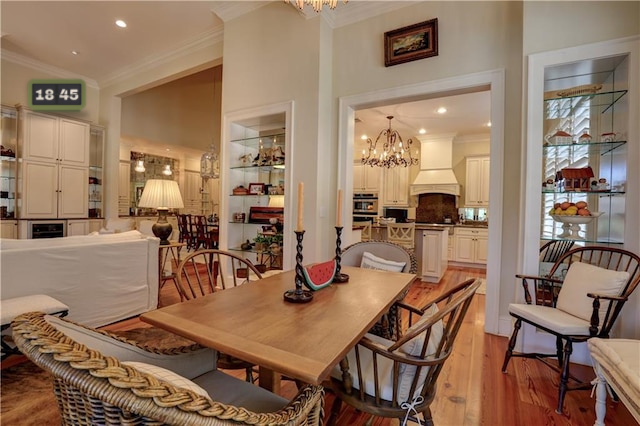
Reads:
18,45
